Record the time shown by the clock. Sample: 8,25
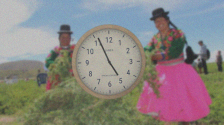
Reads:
4,56
